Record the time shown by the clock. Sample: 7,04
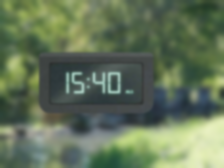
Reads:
15,40
